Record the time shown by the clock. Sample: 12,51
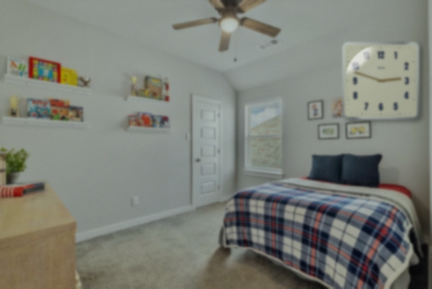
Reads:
2,48
